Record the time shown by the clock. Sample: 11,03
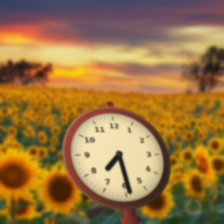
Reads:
7,29
